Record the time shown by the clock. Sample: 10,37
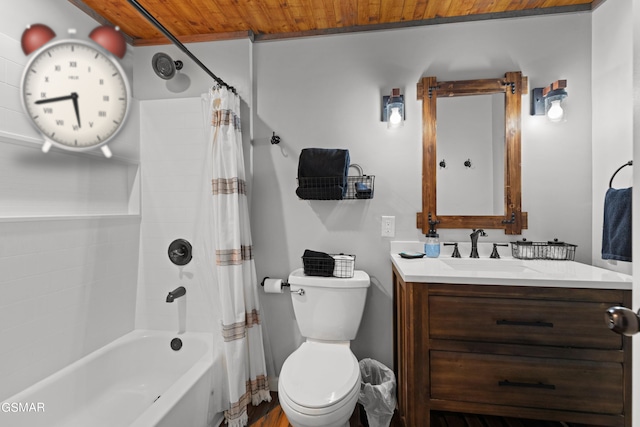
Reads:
5,43
